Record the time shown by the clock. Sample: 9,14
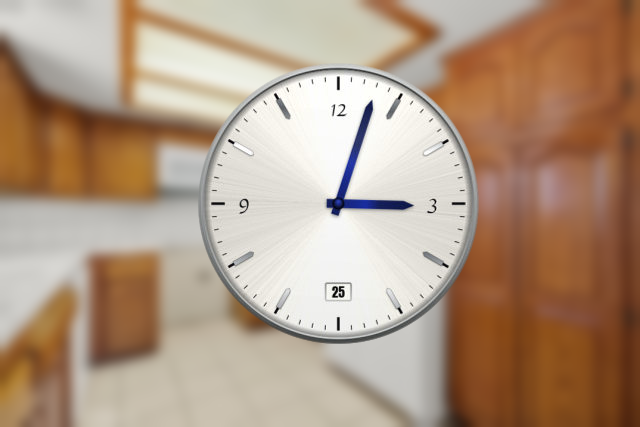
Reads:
3,03
